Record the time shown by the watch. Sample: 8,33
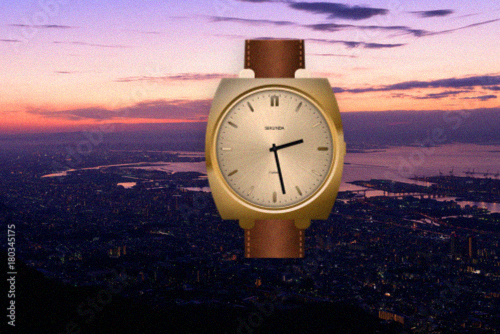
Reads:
2,28
